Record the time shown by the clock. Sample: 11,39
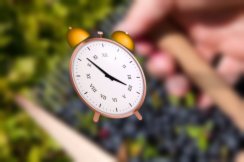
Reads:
3,52
